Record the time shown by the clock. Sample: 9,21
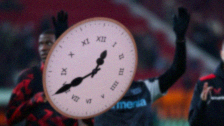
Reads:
12,40
